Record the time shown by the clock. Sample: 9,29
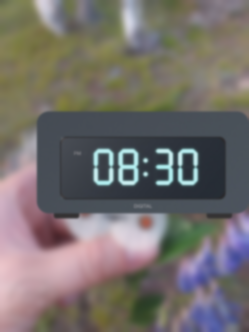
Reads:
8,30
